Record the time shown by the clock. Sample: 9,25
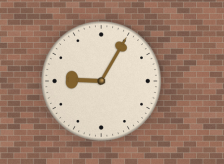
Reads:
9,05
